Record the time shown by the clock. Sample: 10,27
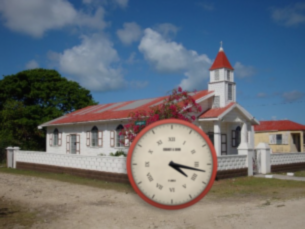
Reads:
4,17
